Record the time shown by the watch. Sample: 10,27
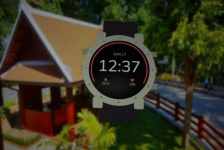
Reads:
12,37
